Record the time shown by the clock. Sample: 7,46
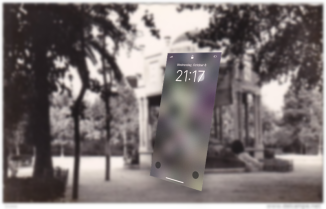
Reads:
21,17
